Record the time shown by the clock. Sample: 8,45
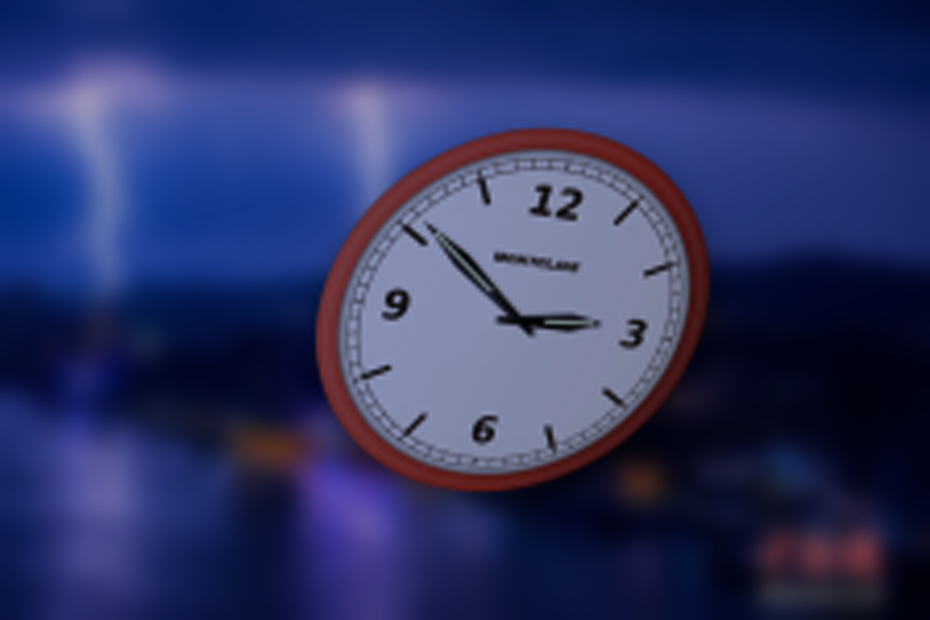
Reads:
2,51
